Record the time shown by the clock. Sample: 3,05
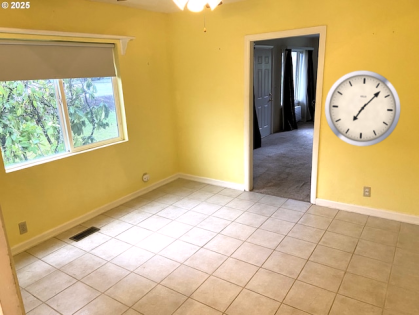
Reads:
7,07
